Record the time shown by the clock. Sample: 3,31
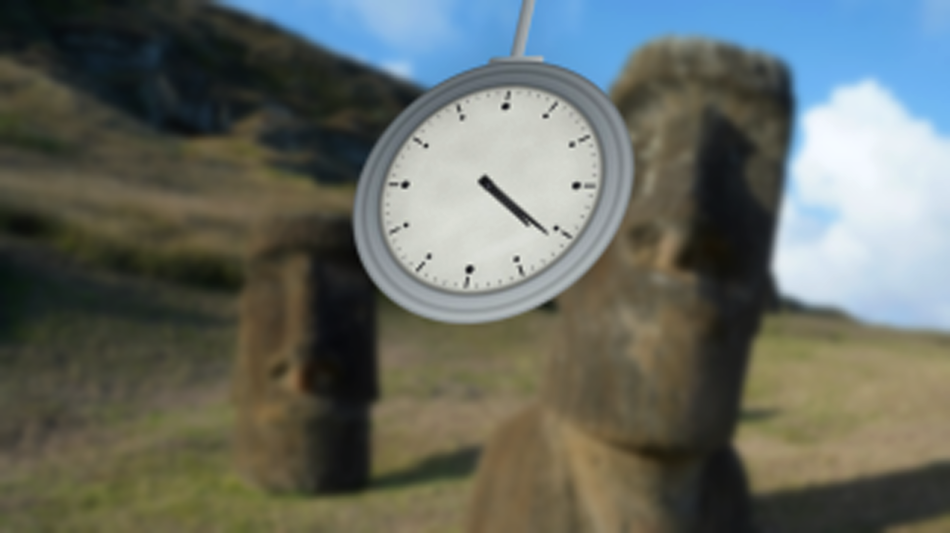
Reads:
4,21
